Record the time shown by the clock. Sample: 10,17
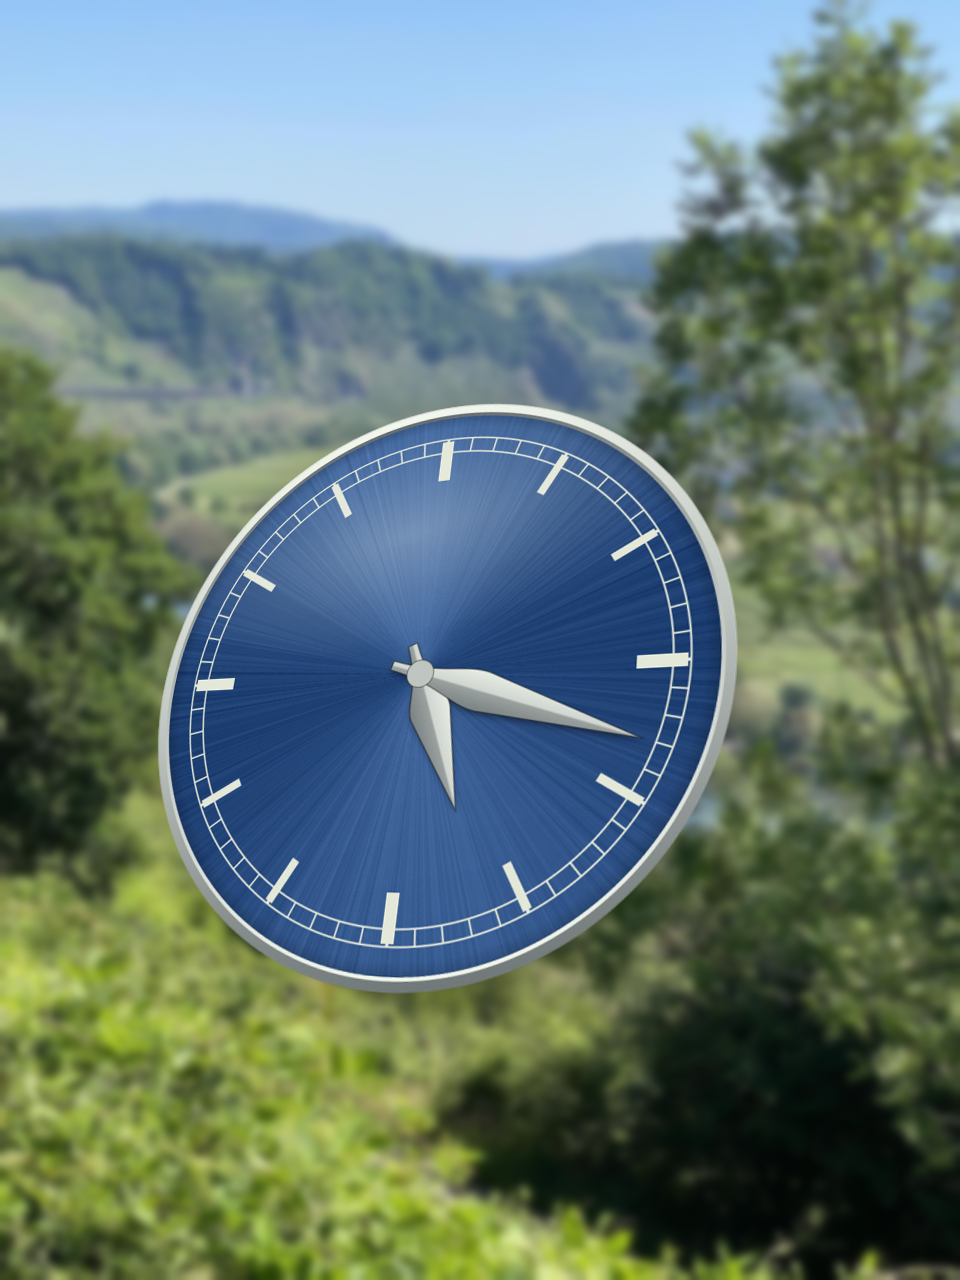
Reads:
5,18
